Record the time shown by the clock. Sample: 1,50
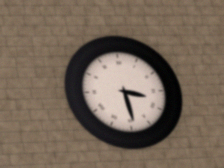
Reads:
3,29
